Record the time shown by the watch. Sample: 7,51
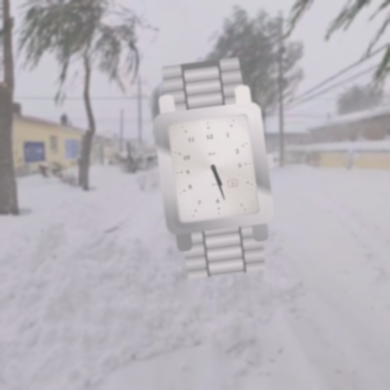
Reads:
5,28
